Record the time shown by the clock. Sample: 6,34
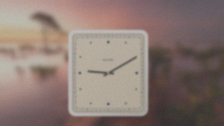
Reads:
9,10
